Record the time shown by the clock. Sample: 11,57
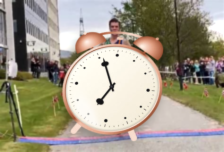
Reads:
6,56
